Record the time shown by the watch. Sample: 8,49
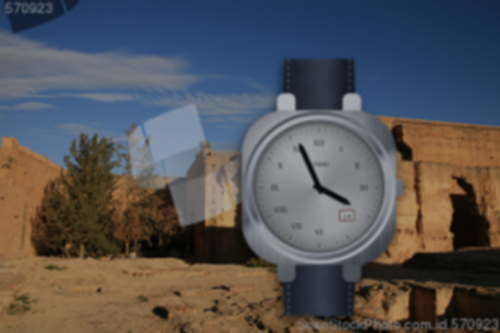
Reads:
3,56
